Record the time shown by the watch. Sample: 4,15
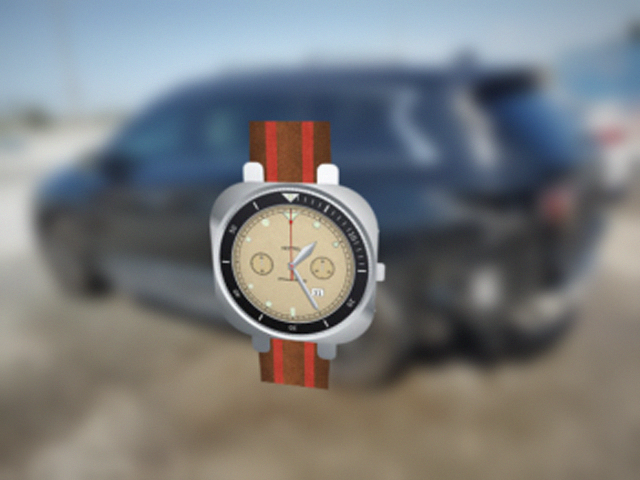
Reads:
1,25
